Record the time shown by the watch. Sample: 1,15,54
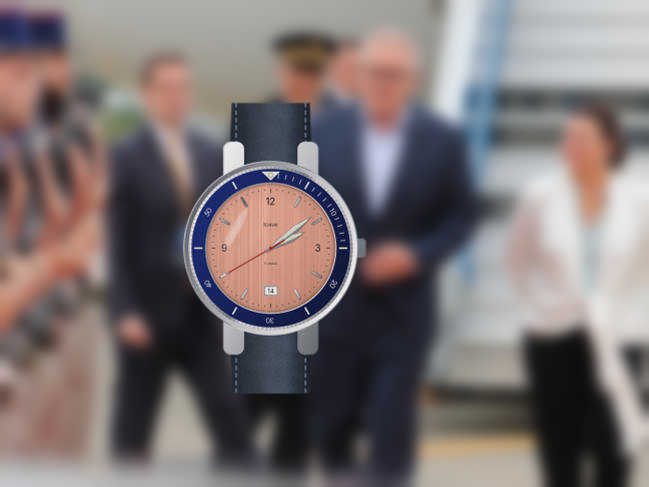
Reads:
2,08,40
